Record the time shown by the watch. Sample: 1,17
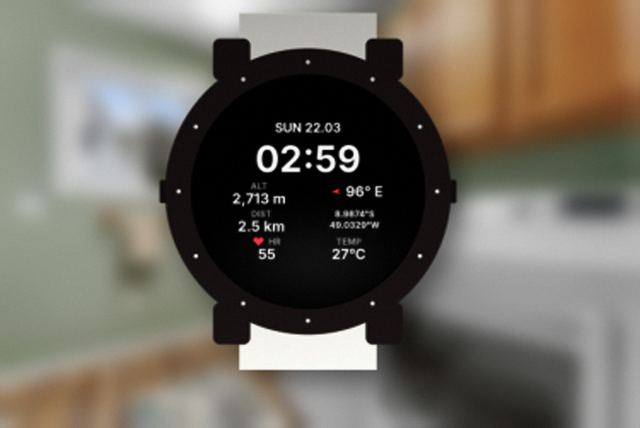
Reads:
2,59
